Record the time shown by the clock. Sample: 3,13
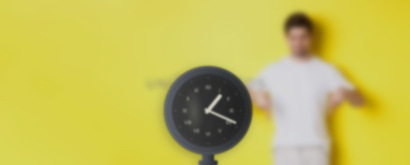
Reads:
1,19
